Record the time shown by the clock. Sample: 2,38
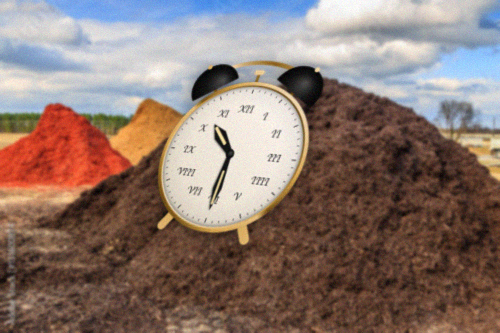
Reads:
10,30
